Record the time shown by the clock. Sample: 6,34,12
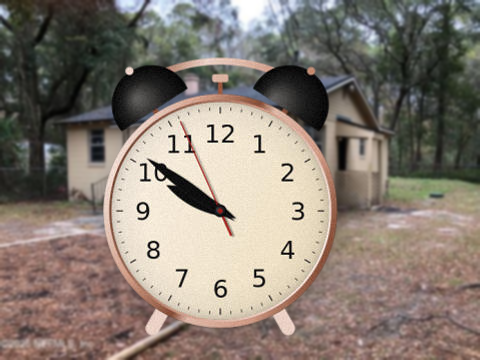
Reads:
9,50,56
